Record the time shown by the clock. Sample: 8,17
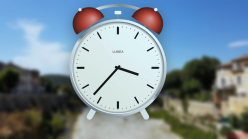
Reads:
3,37
